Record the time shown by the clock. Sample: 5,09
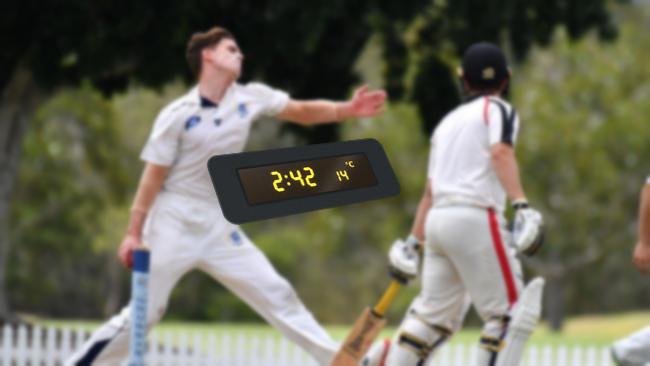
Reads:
2,42
